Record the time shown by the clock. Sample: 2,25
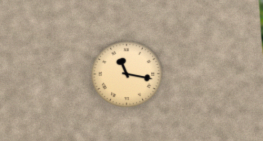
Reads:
11,17
